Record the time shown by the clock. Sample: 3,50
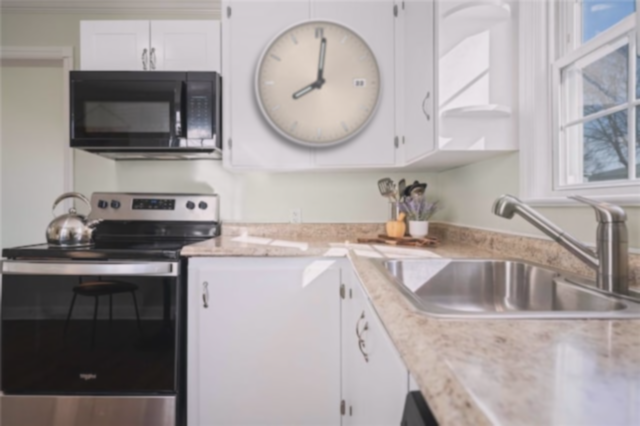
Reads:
8,01
